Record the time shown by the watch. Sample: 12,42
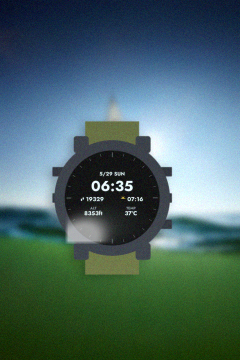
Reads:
6,35
